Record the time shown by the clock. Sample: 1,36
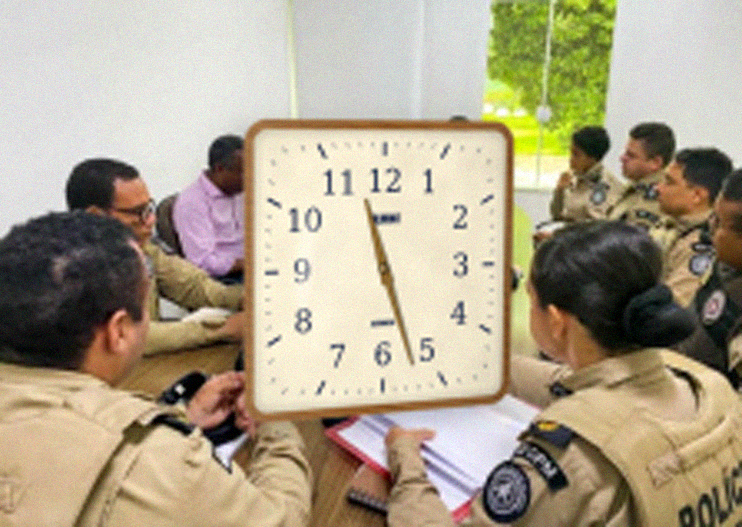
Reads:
11,27
